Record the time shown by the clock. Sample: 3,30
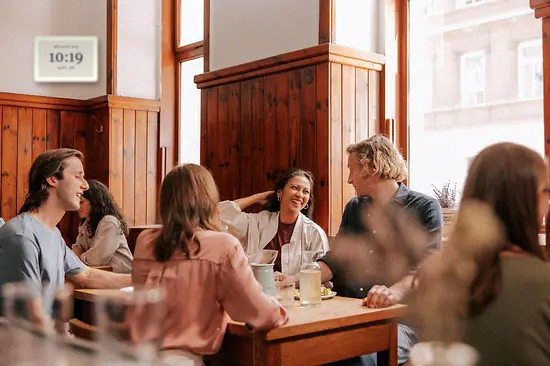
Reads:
10,19
